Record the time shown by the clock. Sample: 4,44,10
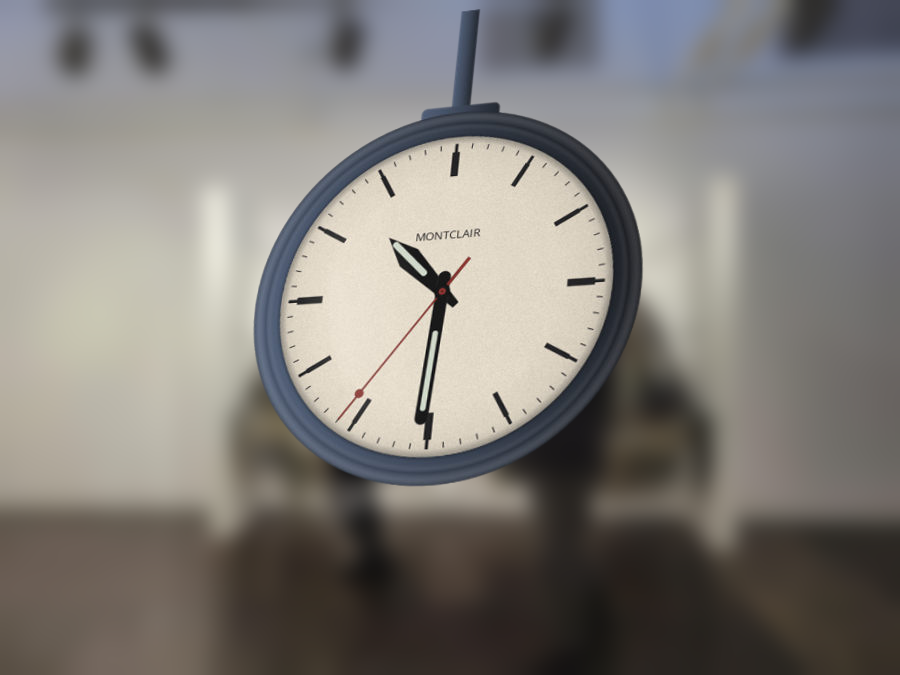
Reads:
10,30,36
